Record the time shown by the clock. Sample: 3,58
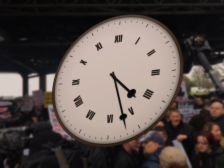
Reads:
4,27
